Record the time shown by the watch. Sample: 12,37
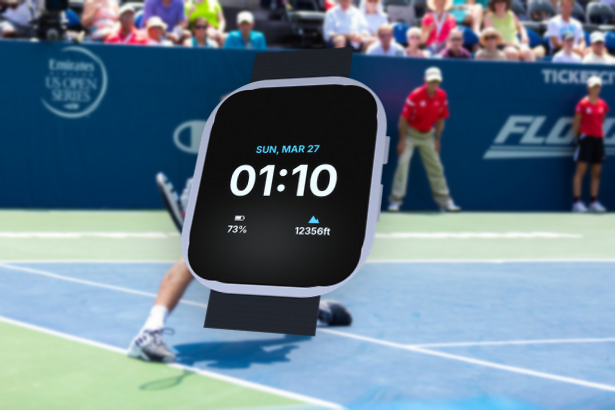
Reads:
1,10
